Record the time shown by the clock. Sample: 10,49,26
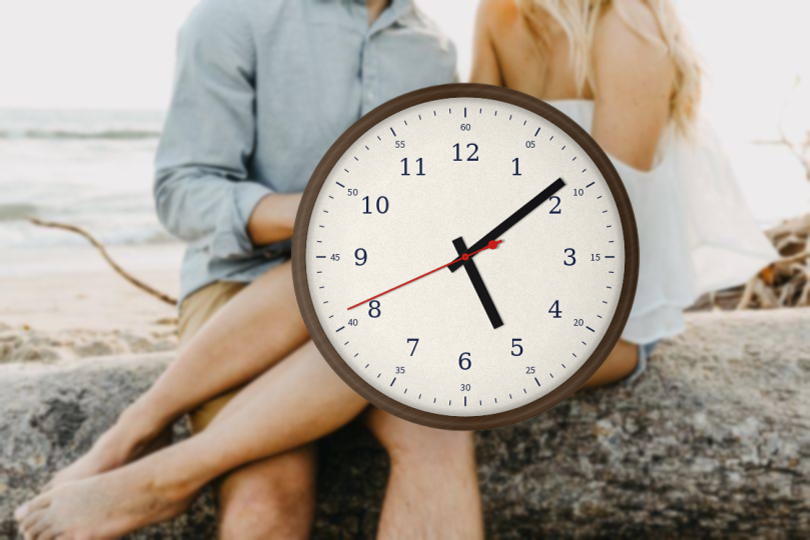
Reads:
5,08,41
